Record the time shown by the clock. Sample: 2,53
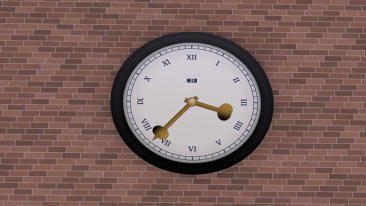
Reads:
3,37
